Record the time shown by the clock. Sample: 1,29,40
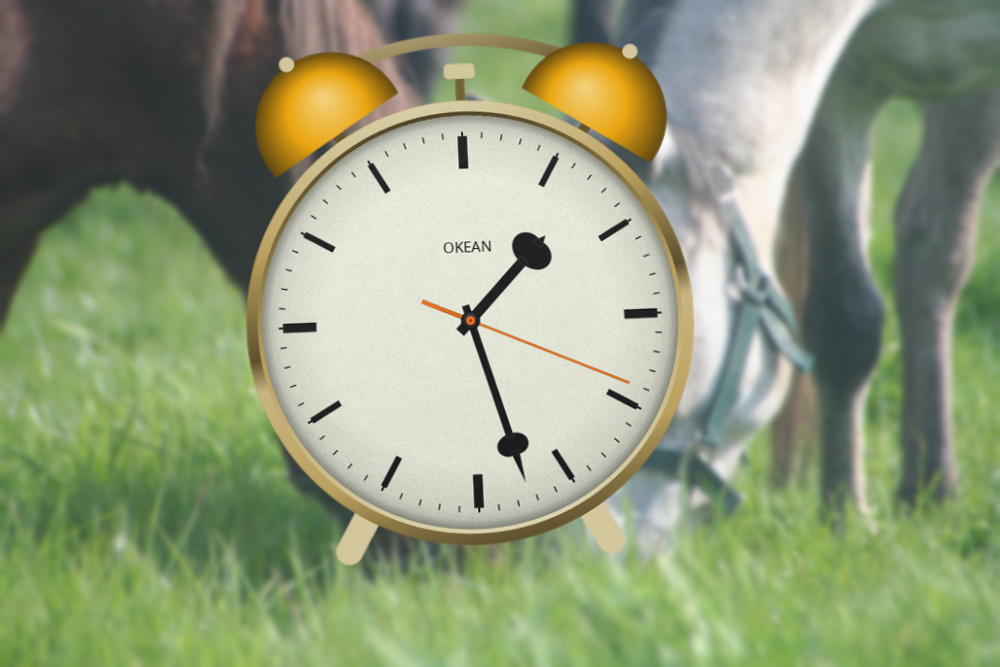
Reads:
1,27,19
